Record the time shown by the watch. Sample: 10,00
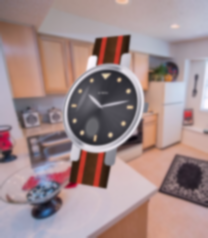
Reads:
10,13
